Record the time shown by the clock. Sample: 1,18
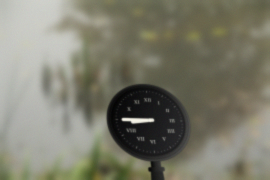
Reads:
8,45
